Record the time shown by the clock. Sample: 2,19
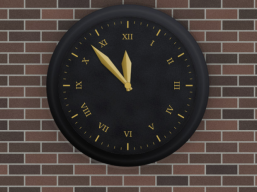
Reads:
11,53
